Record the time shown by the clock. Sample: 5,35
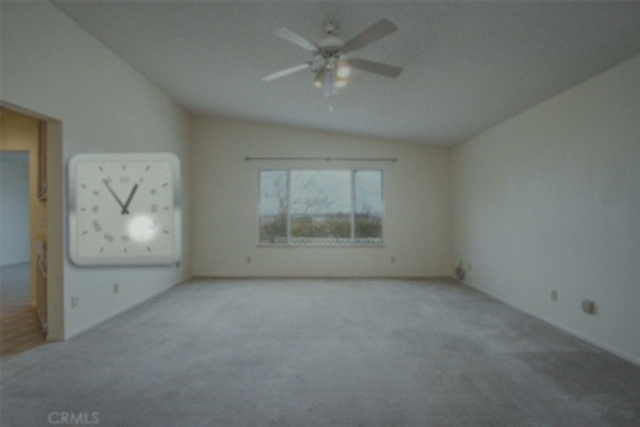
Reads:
12,54
